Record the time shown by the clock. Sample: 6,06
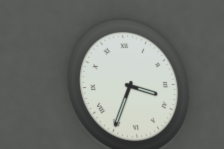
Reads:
3,35
